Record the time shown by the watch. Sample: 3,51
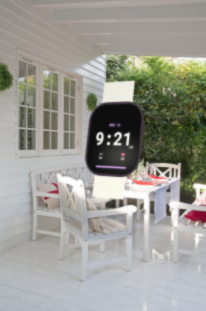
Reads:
9,21
